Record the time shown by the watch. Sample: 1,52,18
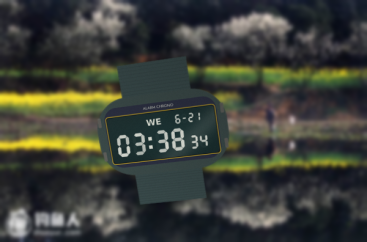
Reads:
3,38,34
